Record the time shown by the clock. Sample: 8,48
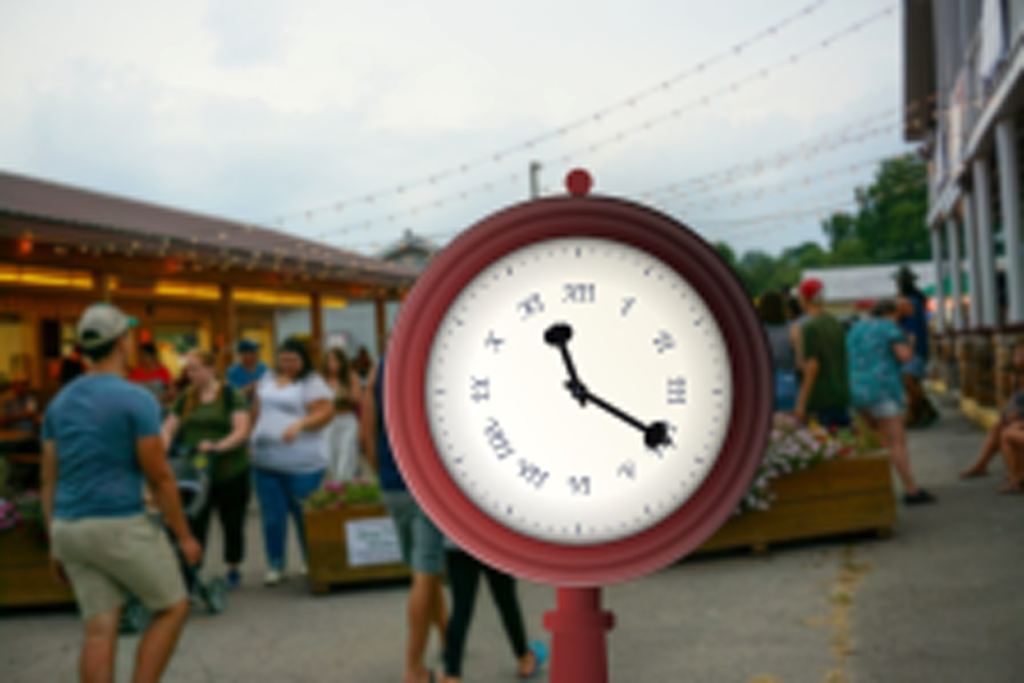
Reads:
11,20
